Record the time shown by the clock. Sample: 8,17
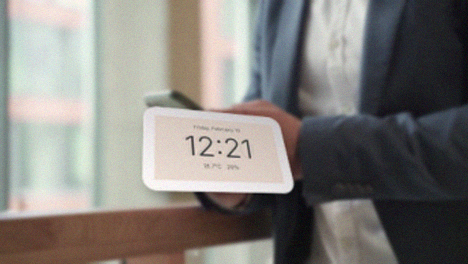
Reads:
12,21
